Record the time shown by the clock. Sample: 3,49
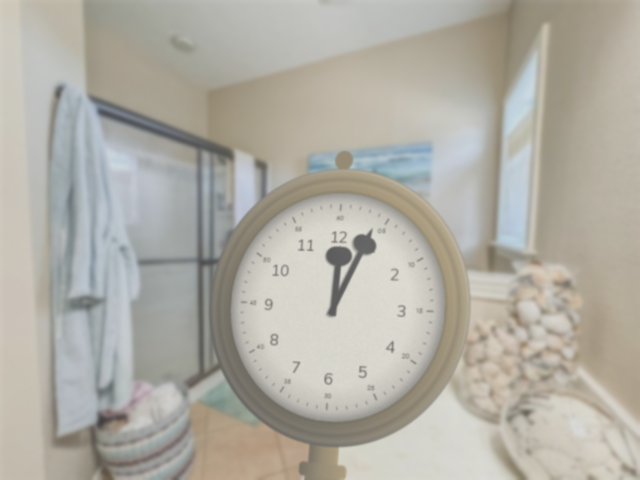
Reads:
12,04
